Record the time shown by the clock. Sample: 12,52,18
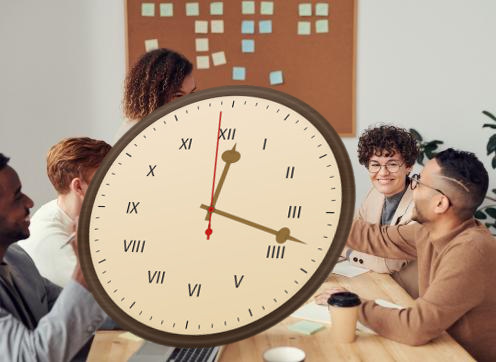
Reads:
12,17,59
